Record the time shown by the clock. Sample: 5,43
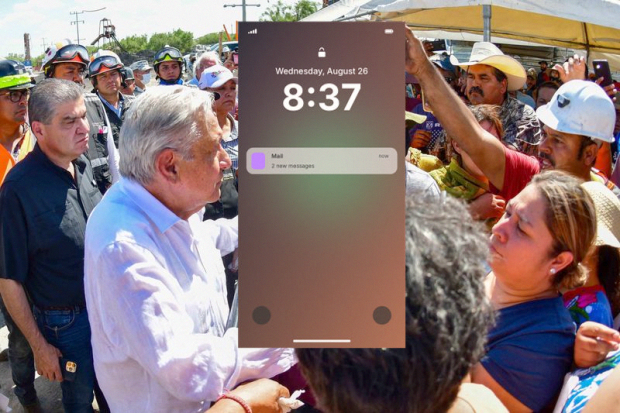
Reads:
8,37
